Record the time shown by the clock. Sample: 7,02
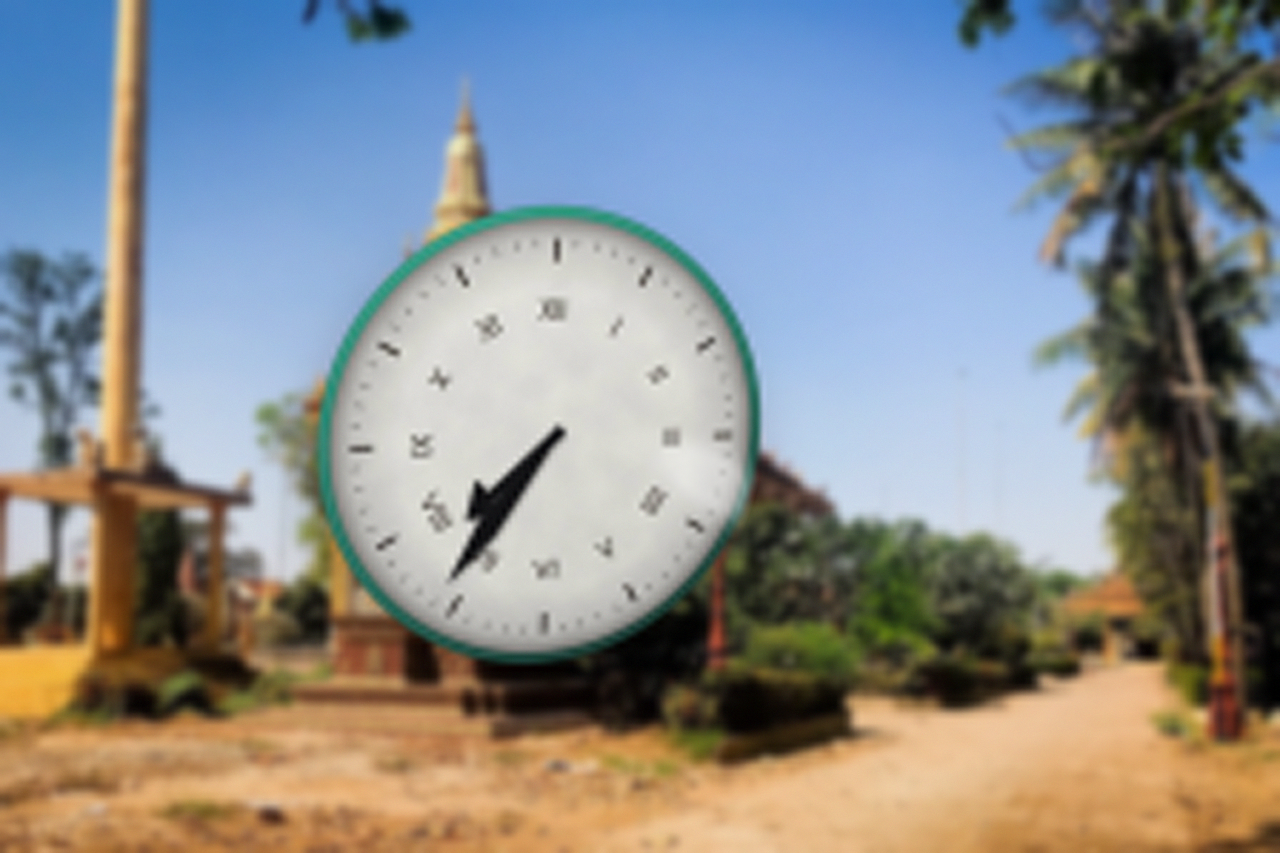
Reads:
7,36
